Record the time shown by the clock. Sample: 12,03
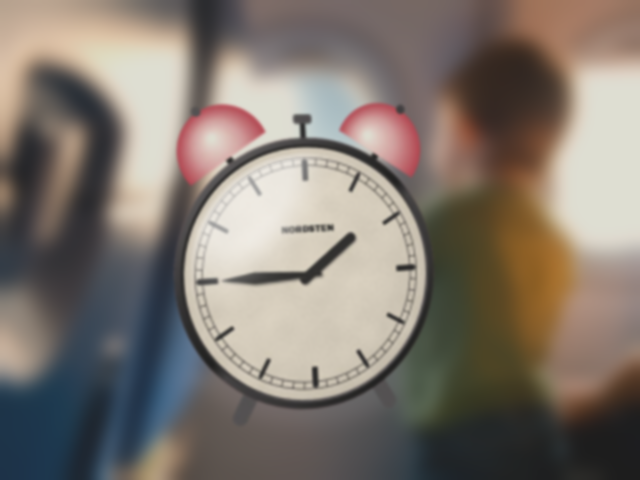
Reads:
1,45
